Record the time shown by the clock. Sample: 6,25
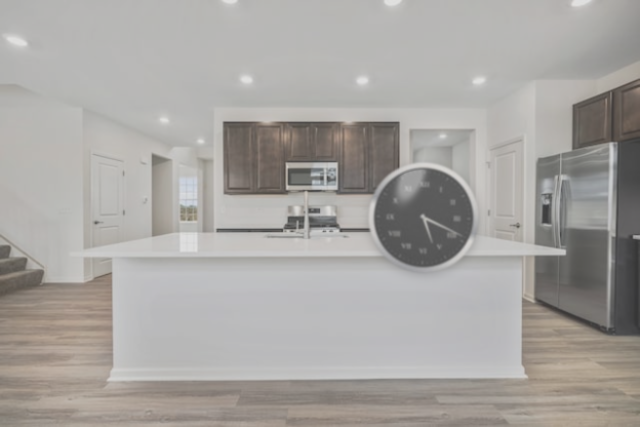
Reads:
5,19
